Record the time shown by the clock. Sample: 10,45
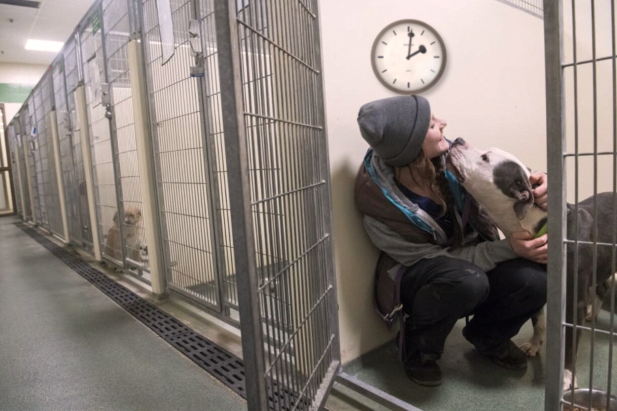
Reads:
2,01
